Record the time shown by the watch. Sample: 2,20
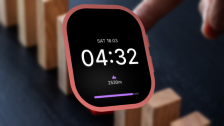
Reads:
4,32
